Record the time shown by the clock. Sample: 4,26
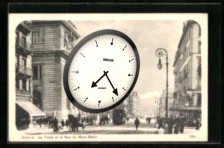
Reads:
7,23
